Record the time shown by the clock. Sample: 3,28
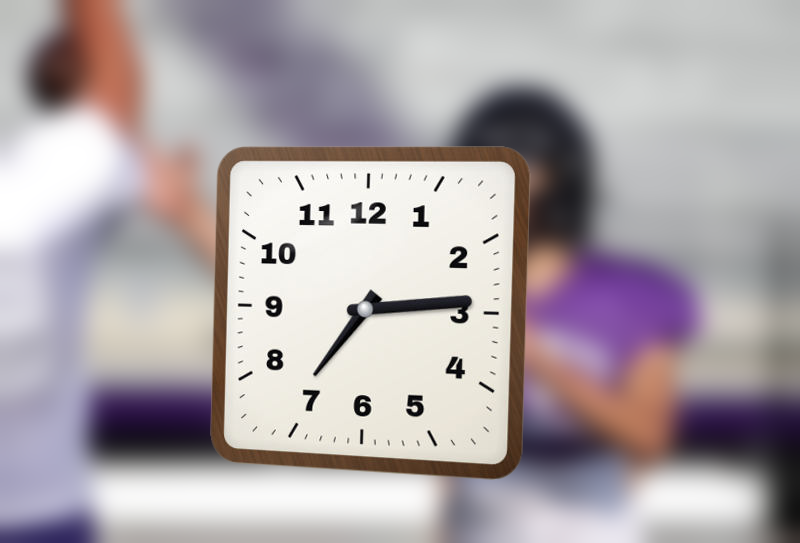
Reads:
7,14
